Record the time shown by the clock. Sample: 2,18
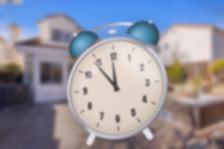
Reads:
11,54
